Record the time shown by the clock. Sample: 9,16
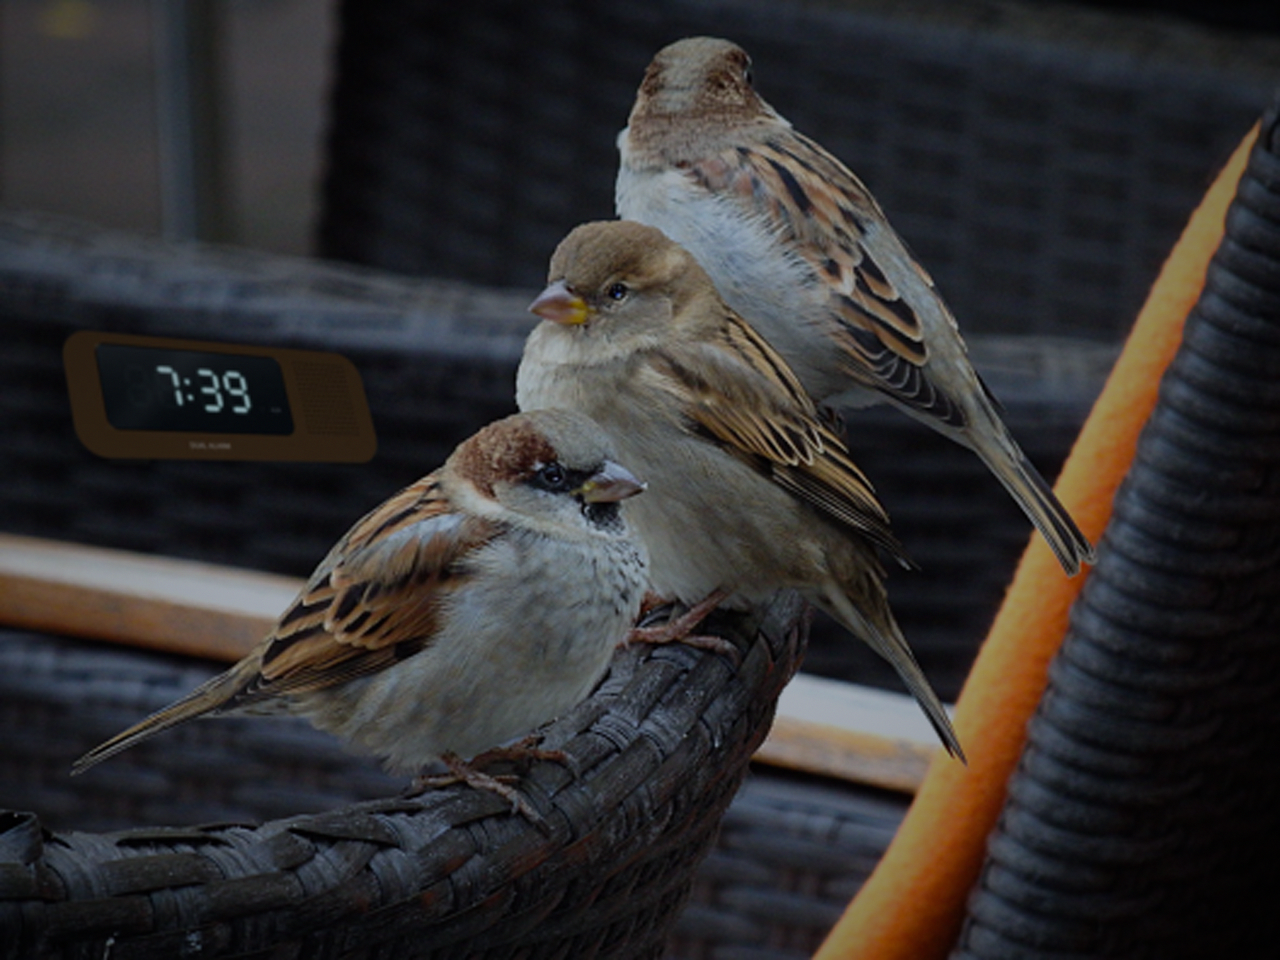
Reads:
7,39
